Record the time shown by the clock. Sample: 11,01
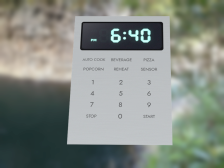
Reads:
6,40
